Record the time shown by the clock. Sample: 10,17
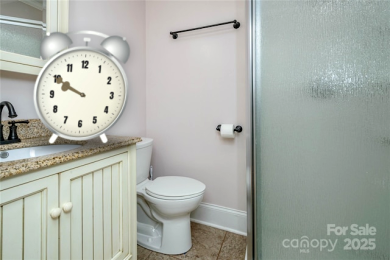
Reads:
9,50
